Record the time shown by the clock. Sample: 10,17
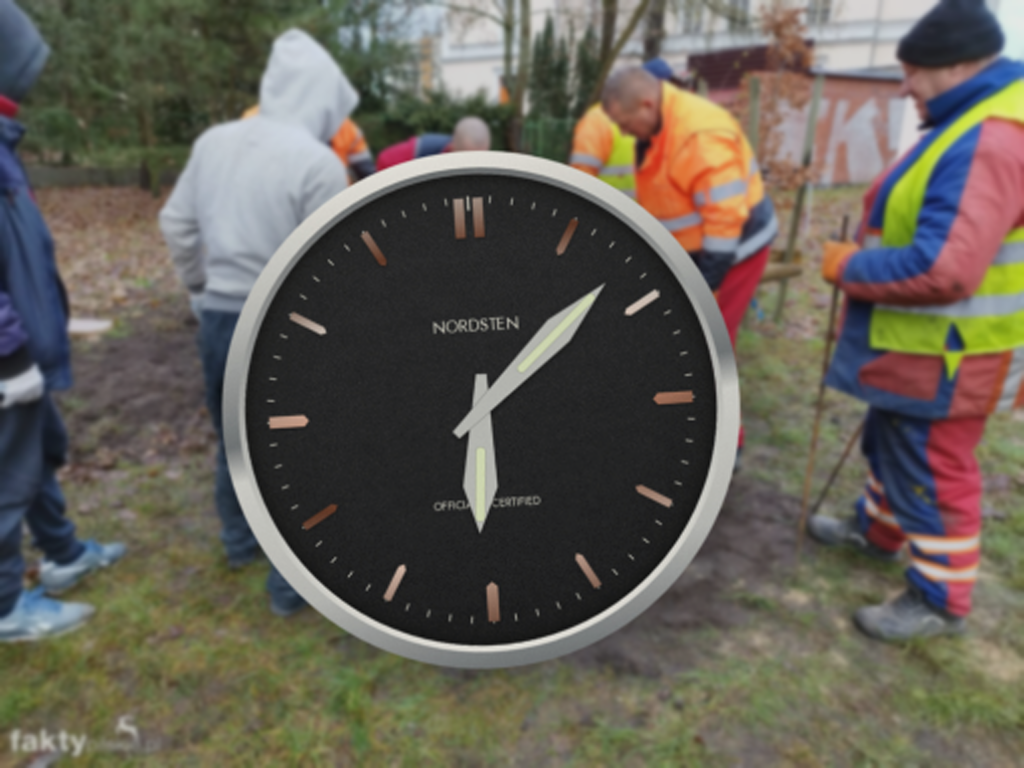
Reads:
6,08
